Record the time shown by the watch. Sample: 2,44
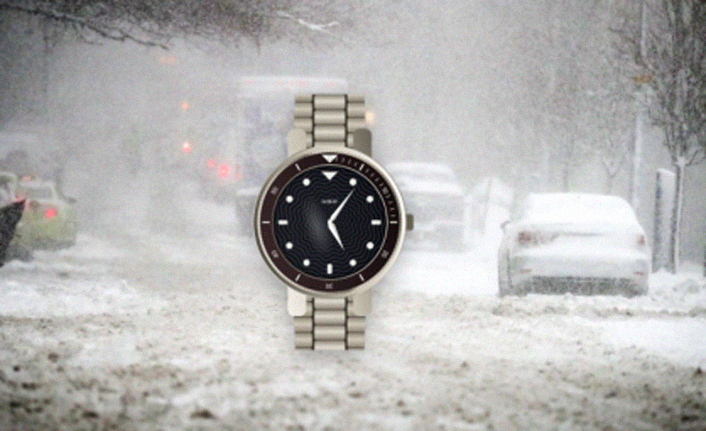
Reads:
5,06
